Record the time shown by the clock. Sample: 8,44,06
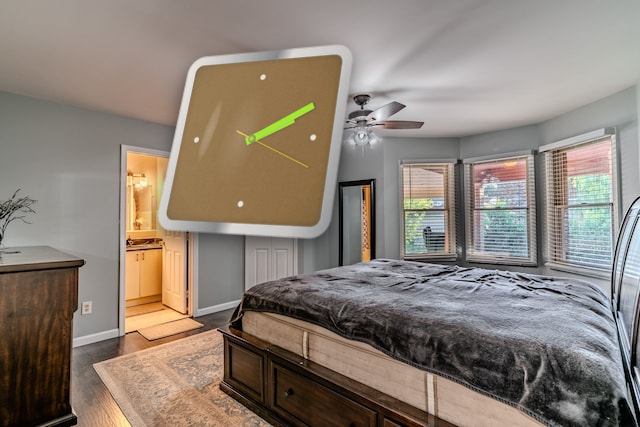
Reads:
2,10,19
